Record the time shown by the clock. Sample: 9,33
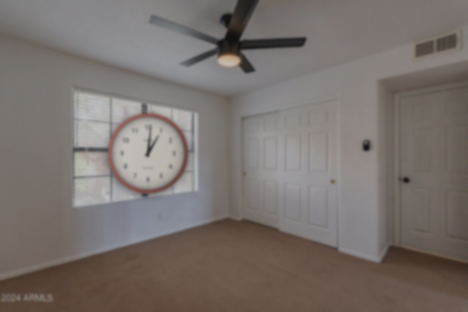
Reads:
1,01
